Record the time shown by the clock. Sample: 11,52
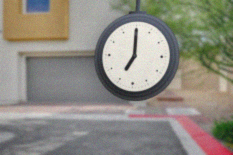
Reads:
7,00
